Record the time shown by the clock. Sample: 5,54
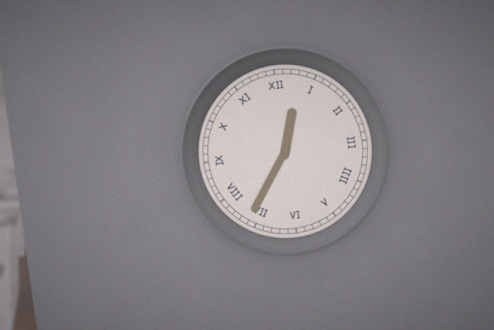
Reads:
12,36
